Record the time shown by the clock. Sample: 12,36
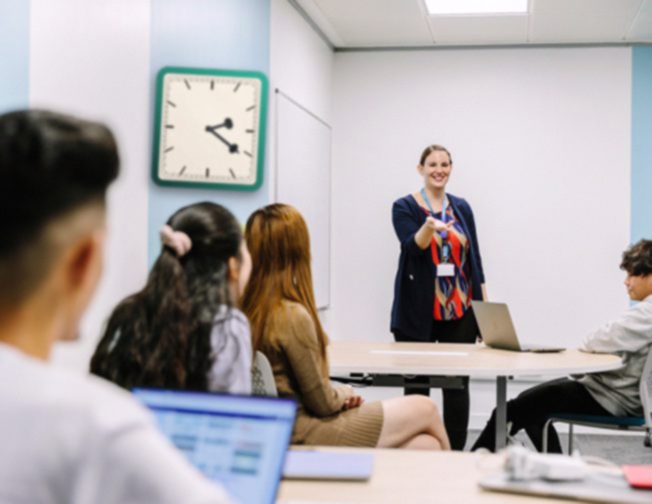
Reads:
2,21
